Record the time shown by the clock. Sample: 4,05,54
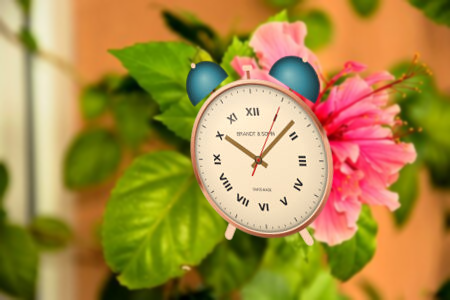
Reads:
10,08,05
